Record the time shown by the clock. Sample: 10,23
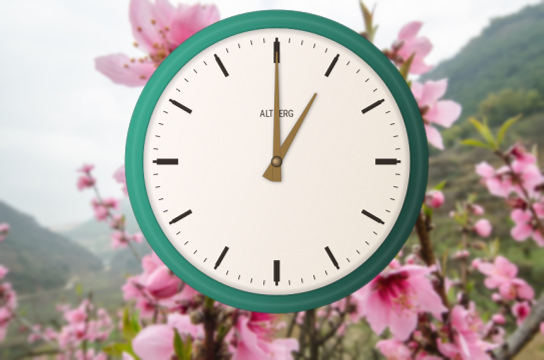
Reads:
1,00
